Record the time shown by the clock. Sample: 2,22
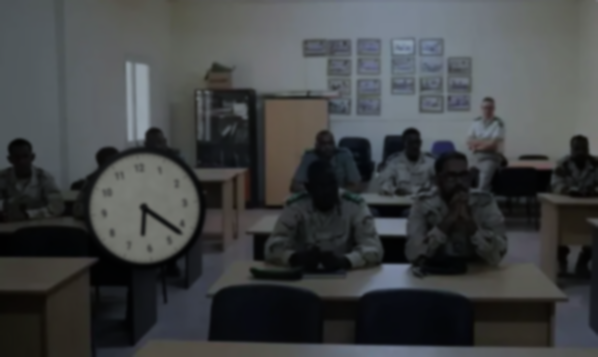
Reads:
6,22
